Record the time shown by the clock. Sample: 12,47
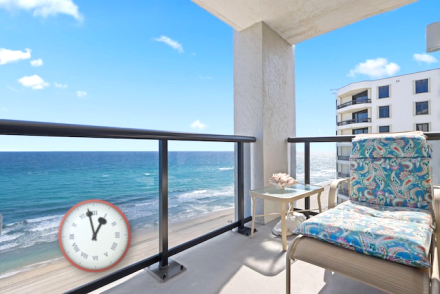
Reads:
12,58
